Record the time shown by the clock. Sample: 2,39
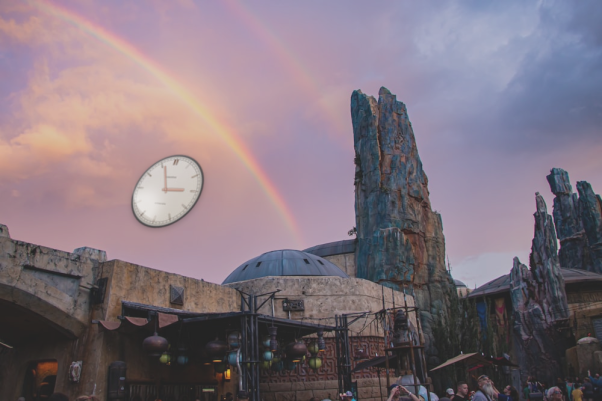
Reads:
2,56
